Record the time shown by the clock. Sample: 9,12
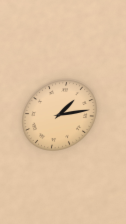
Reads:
1,13
